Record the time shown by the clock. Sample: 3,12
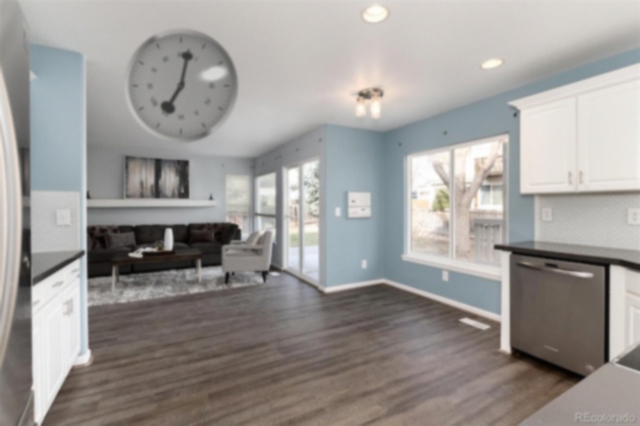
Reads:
7,02
